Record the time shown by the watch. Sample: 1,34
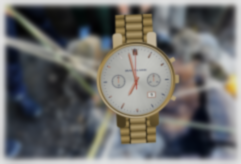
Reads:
6,58
